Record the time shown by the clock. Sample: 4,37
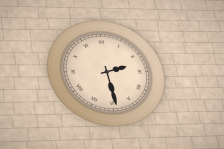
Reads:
2,29
